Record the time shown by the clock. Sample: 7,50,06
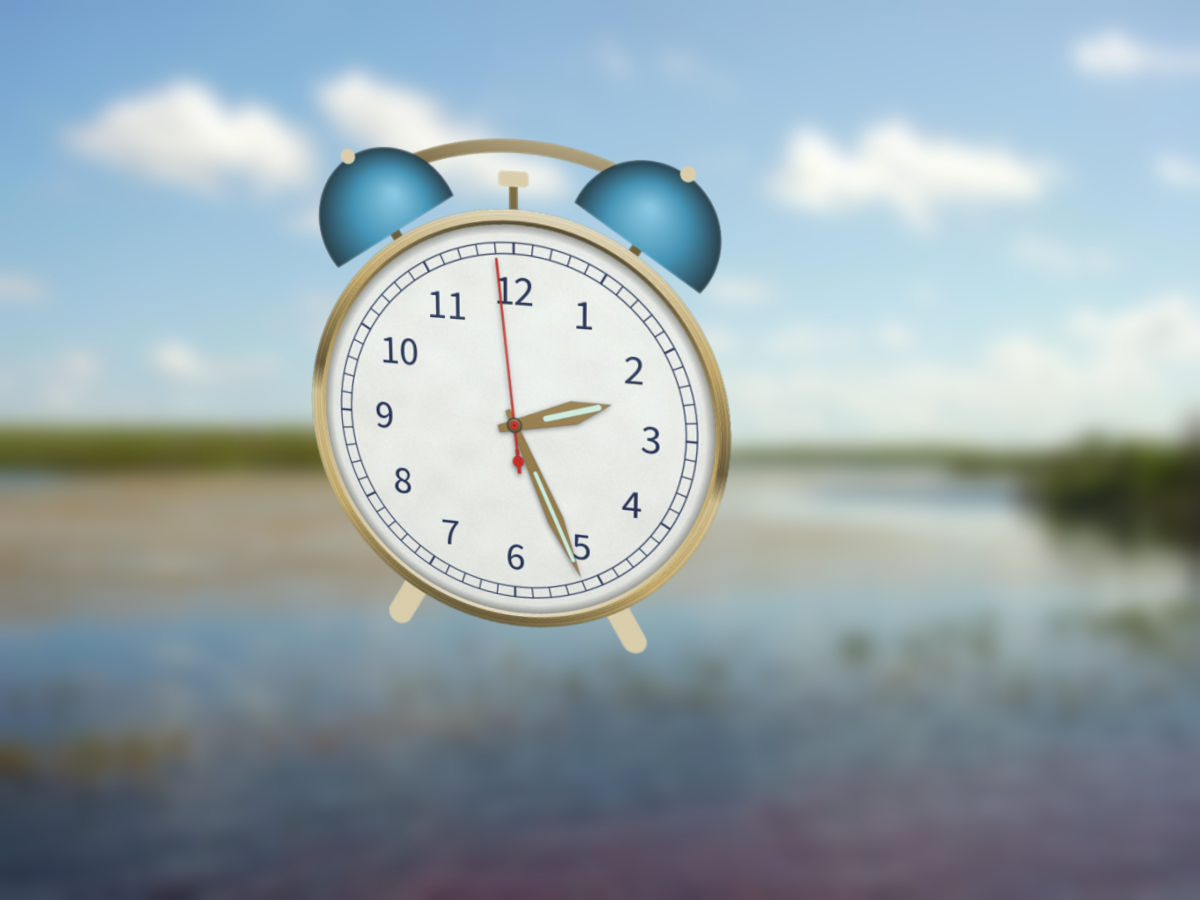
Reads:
2,25,59
